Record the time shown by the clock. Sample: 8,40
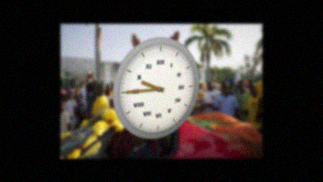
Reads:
9,45
